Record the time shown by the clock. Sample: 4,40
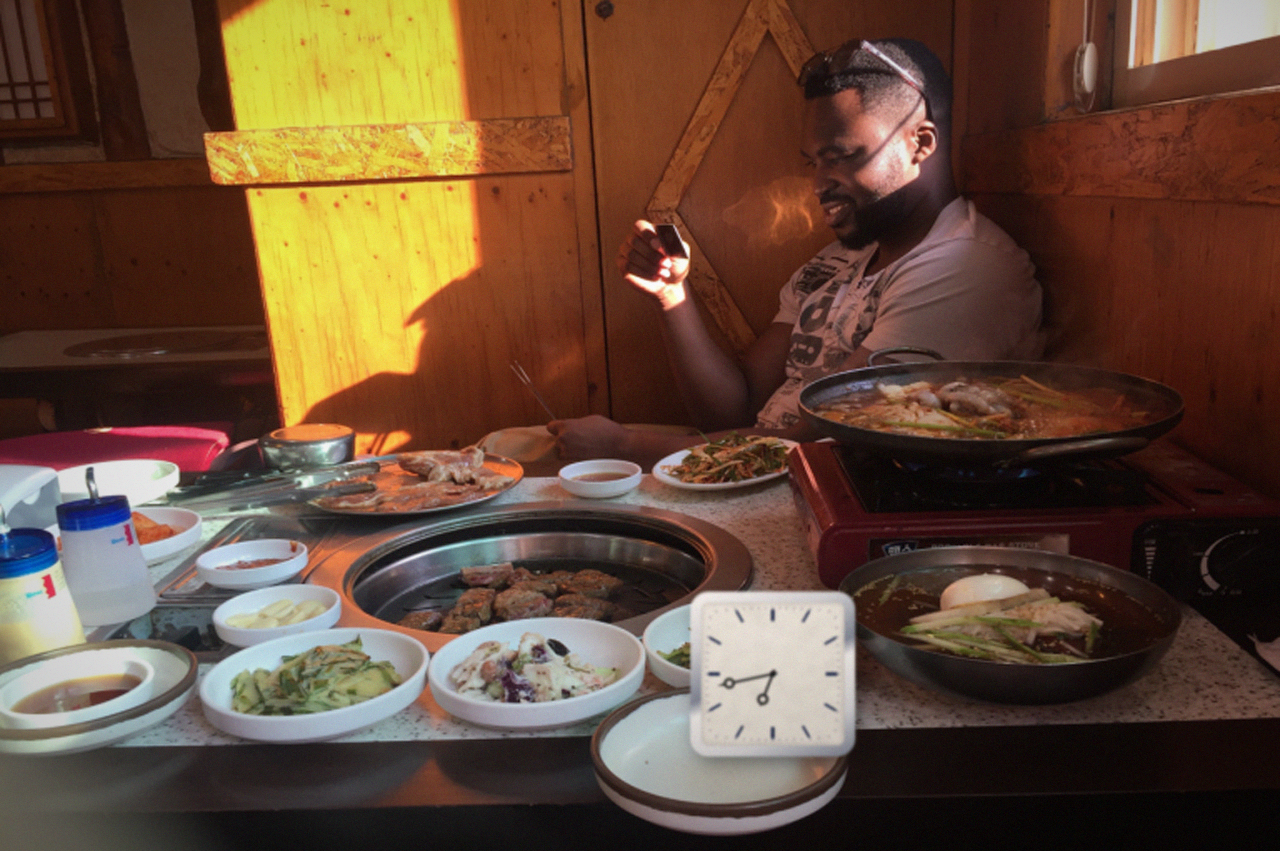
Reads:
6,43
